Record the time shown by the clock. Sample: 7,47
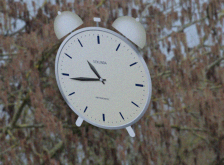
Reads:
10,44
